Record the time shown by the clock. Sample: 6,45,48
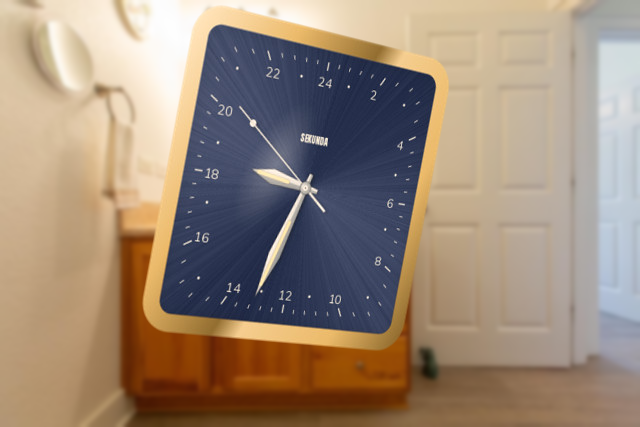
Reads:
18,32,51
